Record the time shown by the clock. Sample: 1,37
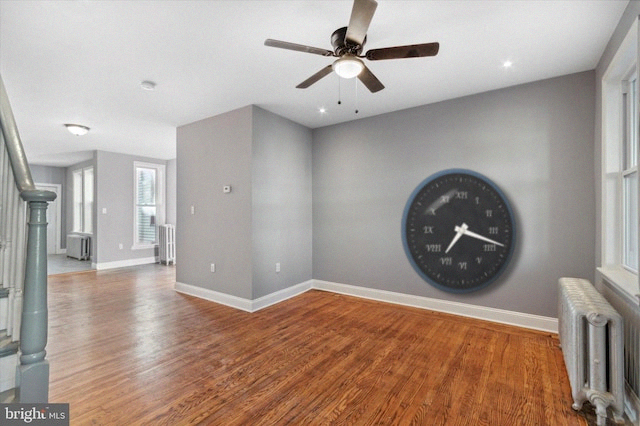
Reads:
7,18
